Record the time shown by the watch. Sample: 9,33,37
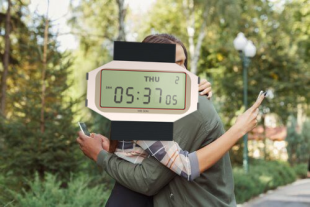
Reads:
5,37,05
